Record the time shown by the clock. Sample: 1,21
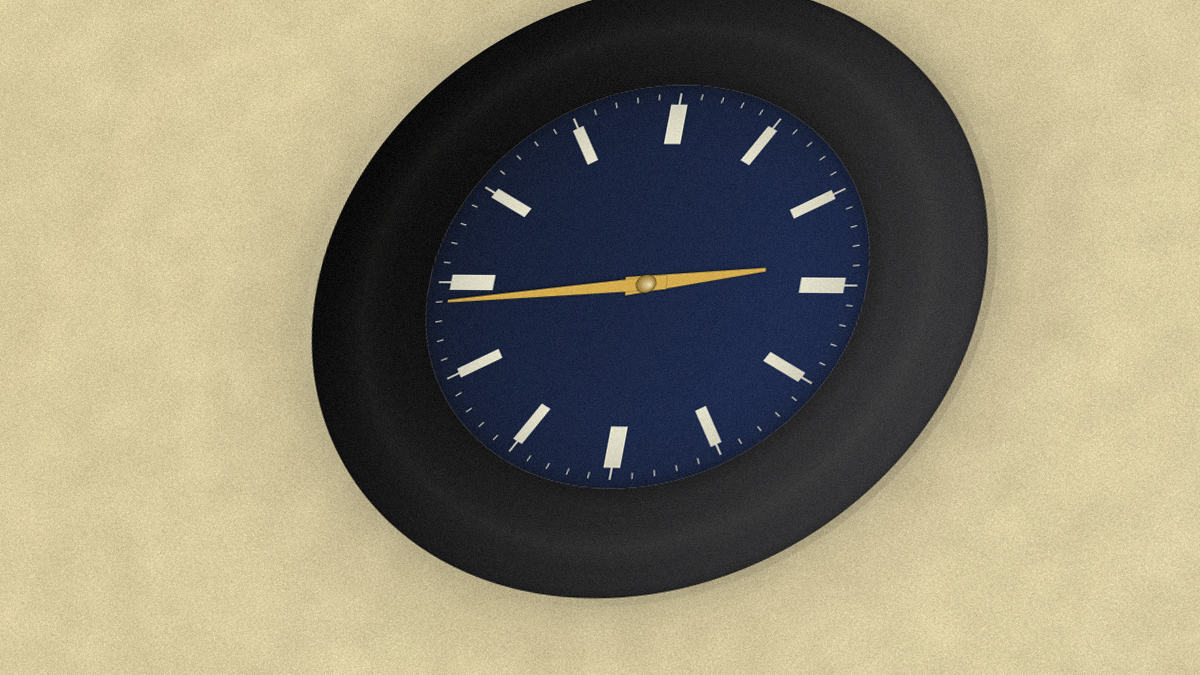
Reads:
2,44
